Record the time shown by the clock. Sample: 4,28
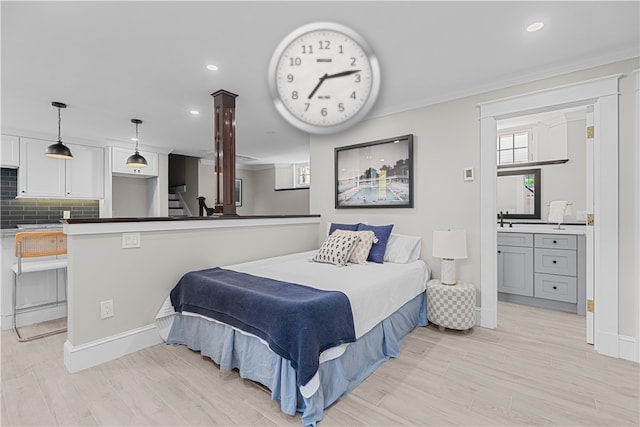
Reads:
7,13
